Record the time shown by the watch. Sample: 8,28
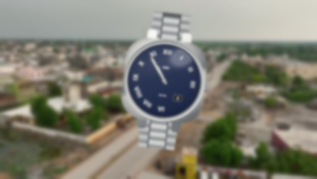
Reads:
10,54
